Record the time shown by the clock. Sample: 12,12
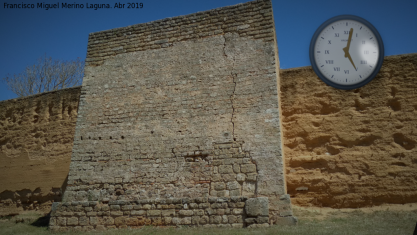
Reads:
5,02
